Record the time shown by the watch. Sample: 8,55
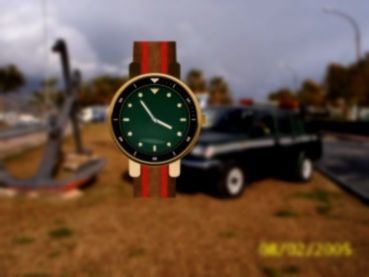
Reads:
3,54
